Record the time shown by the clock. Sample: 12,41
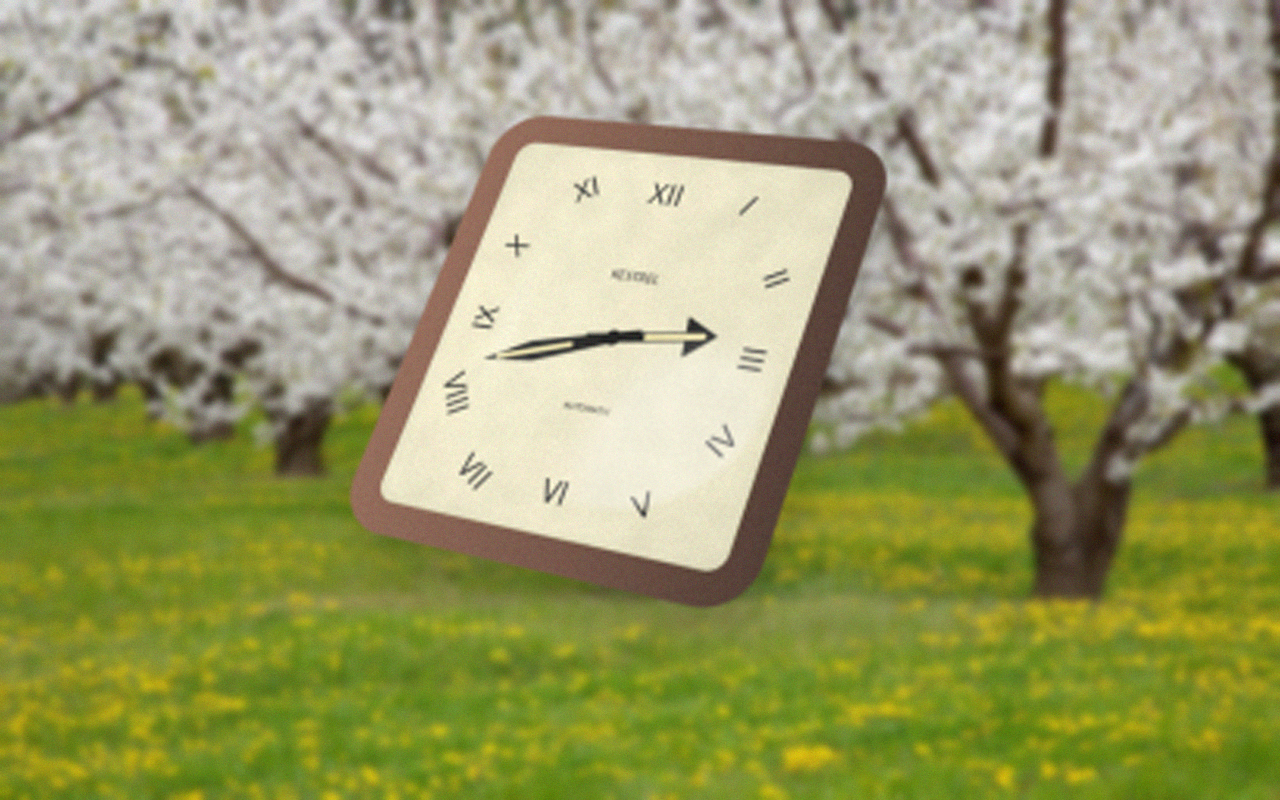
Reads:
2,42
